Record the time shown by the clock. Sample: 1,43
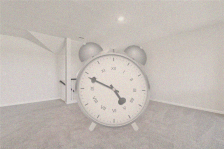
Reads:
4,49
